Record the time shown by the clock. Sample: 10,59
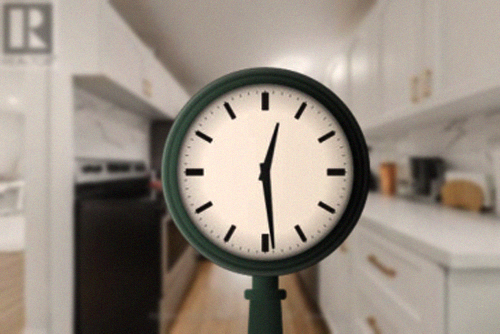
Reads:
12,29
